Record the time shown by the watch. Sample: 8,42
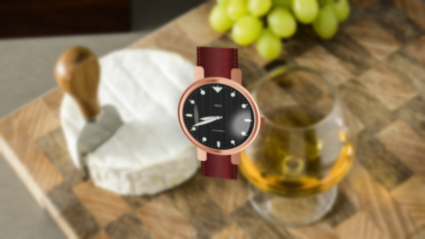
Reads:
8,41
